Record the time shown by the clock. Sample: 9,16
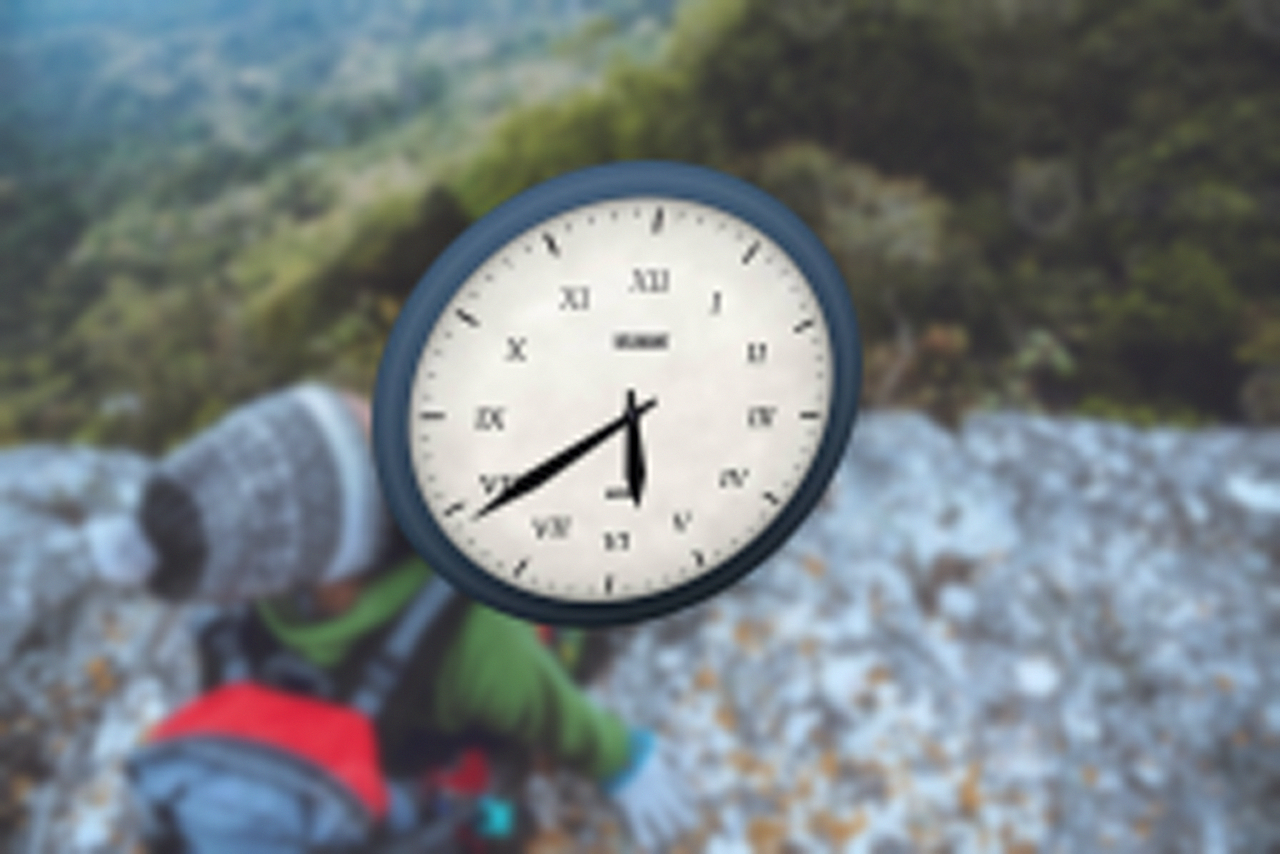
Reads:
5,39
